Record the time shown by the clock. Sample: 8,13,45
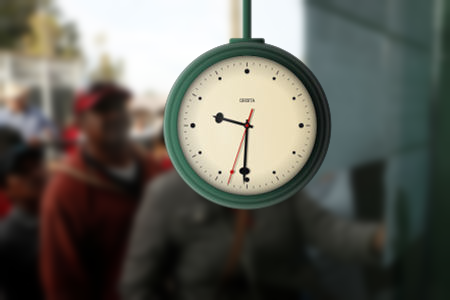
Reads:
9,30,33
